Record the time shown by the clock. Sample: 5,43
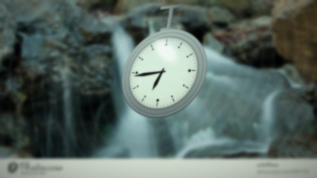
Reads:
6,44
